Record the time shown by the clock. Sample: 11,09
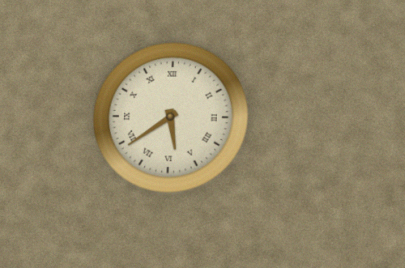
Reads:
5,39
